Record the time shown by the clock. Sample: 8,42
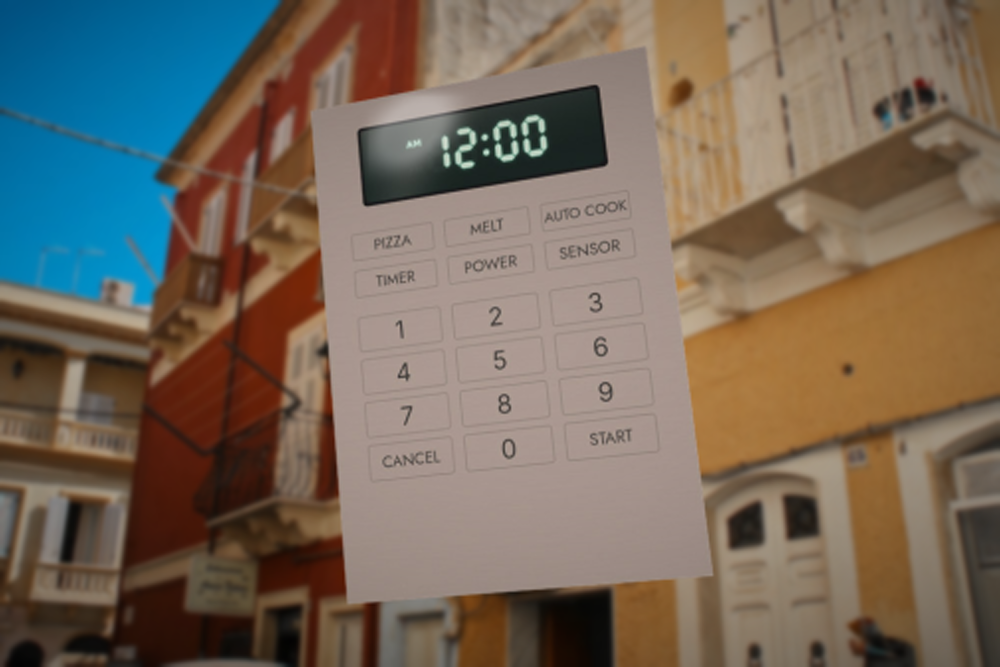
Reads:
12,00
